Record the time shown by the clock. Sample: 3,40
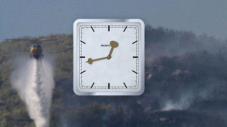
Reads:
12,43
